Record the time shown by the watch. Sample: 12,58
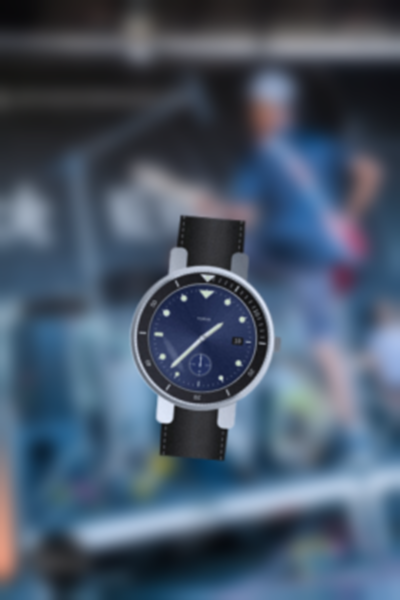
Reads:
1,37
